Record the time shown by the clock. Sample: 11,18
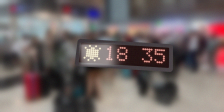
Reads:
18,35
